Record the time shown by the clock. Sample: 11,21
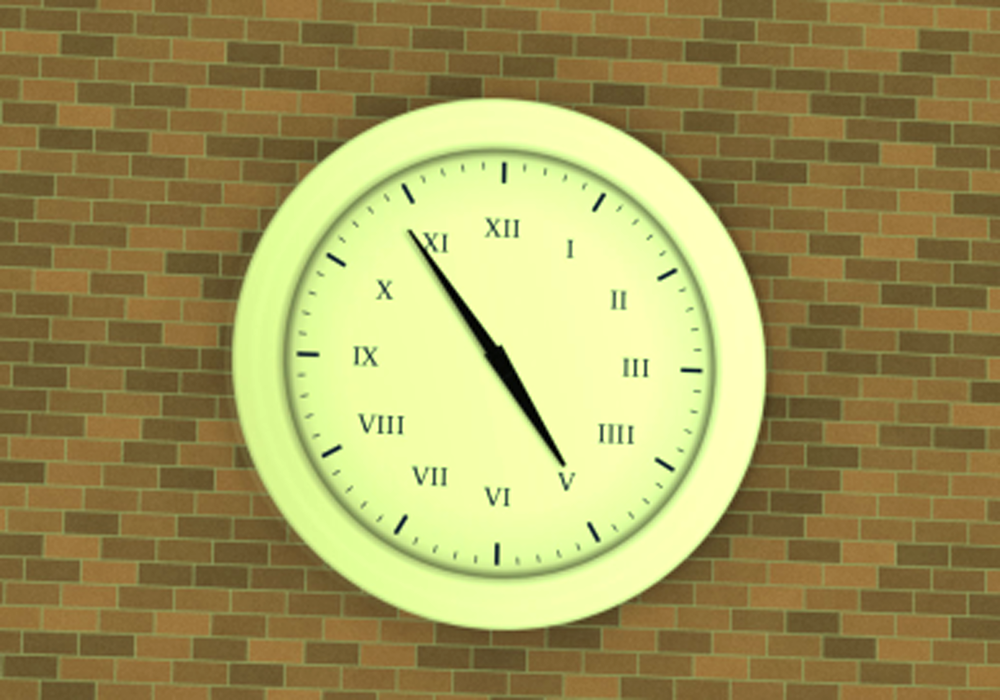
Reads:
4,54
